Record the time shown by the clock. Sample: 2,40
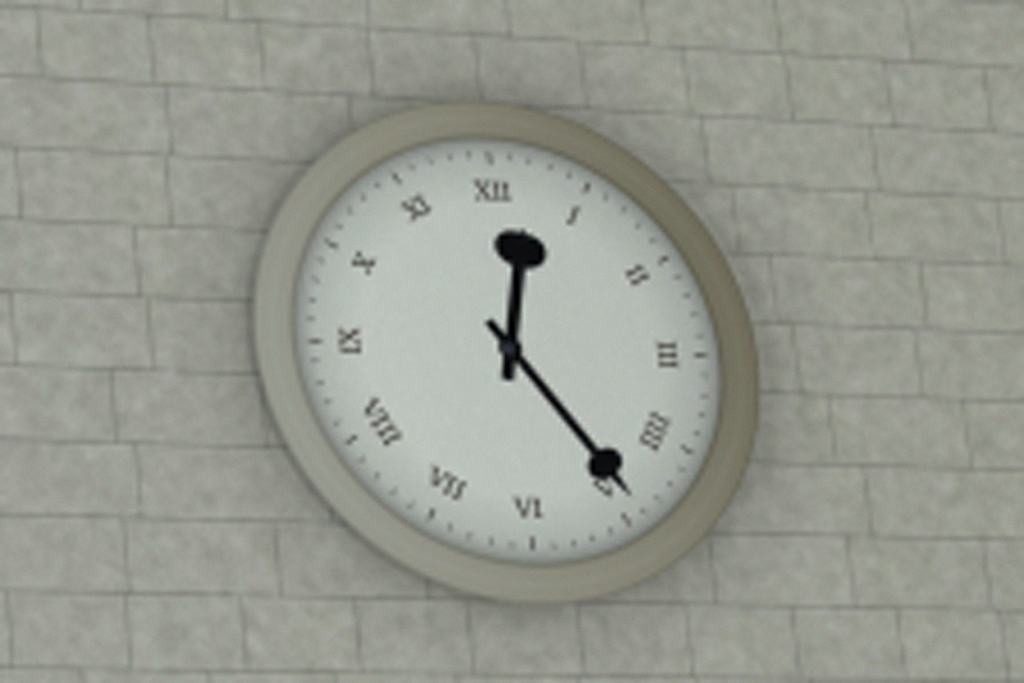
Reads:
12,24
